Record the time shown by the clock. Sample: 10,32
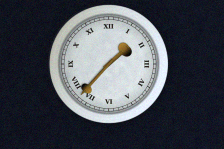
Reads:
1,37
